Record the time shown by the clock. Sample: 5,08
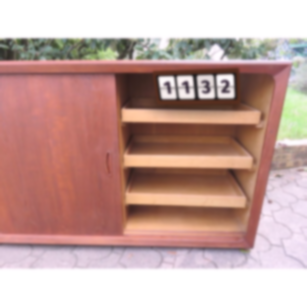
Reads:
11,32
